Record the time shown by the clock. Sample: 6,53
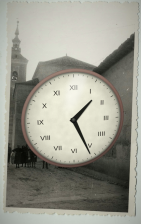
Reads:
1,26
